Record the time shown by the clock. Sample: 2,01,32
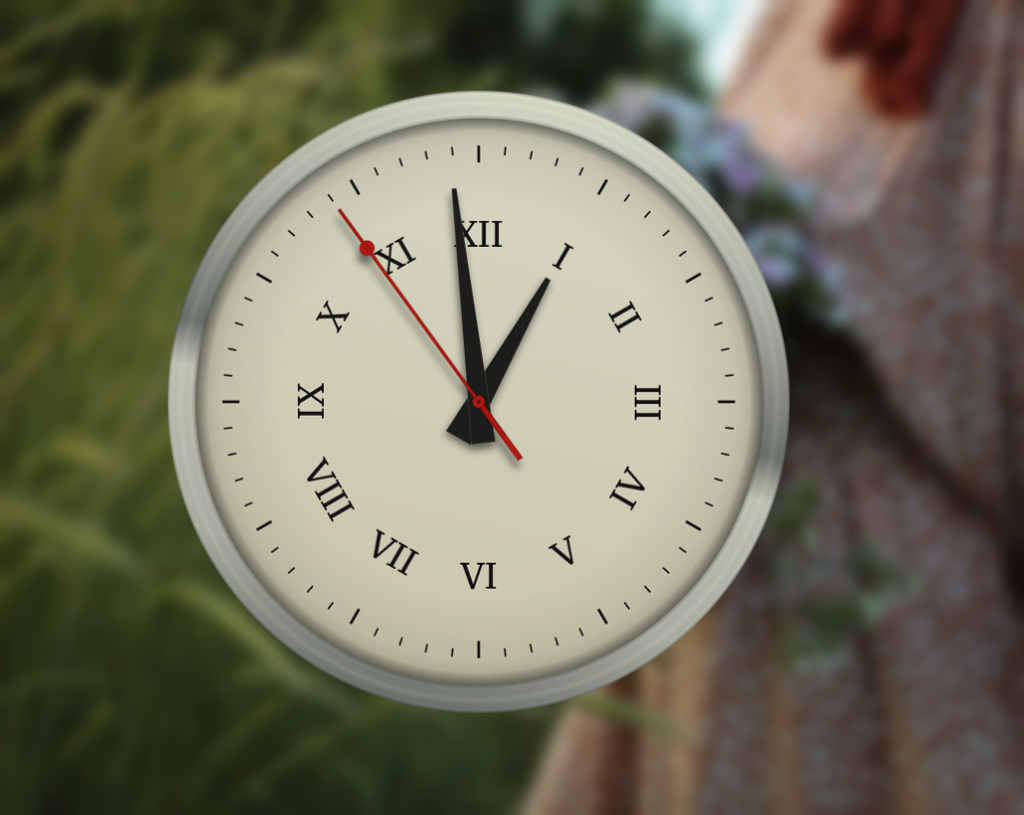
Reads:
12,58,54
